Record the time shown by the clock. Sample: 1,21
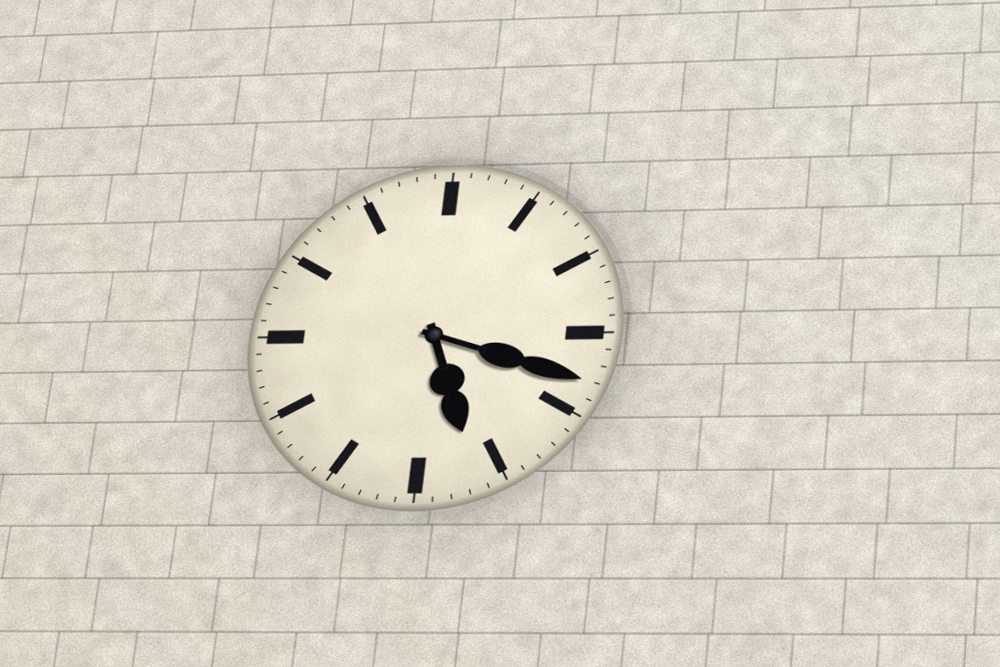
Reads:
5,18
